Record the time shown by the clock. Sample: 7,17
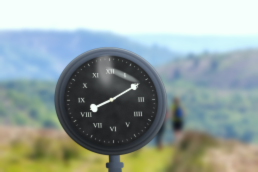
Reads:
8,10
